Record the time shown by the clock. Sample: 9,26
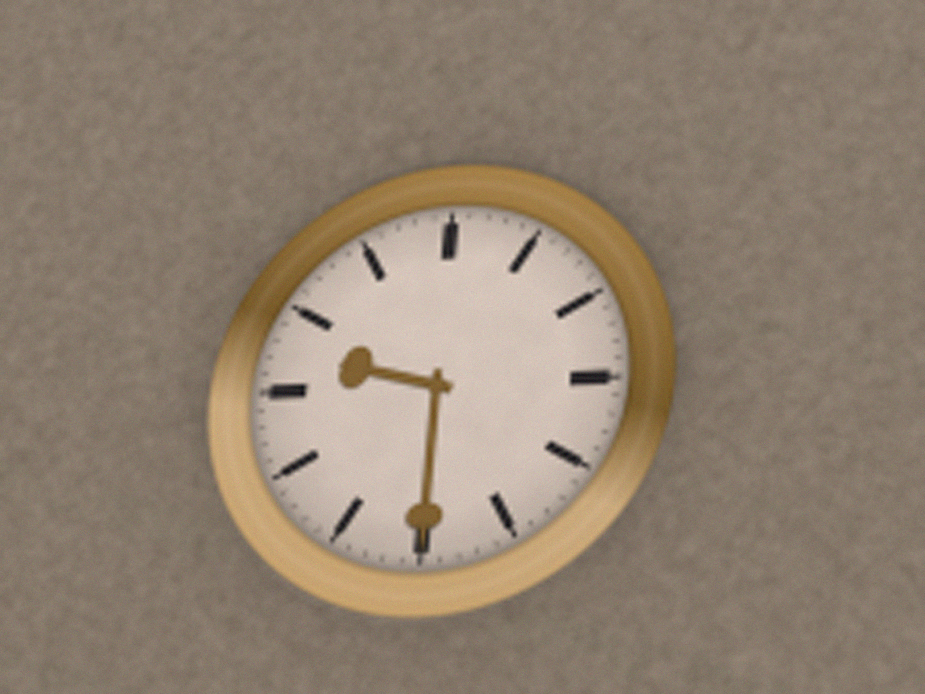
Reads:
9,30
